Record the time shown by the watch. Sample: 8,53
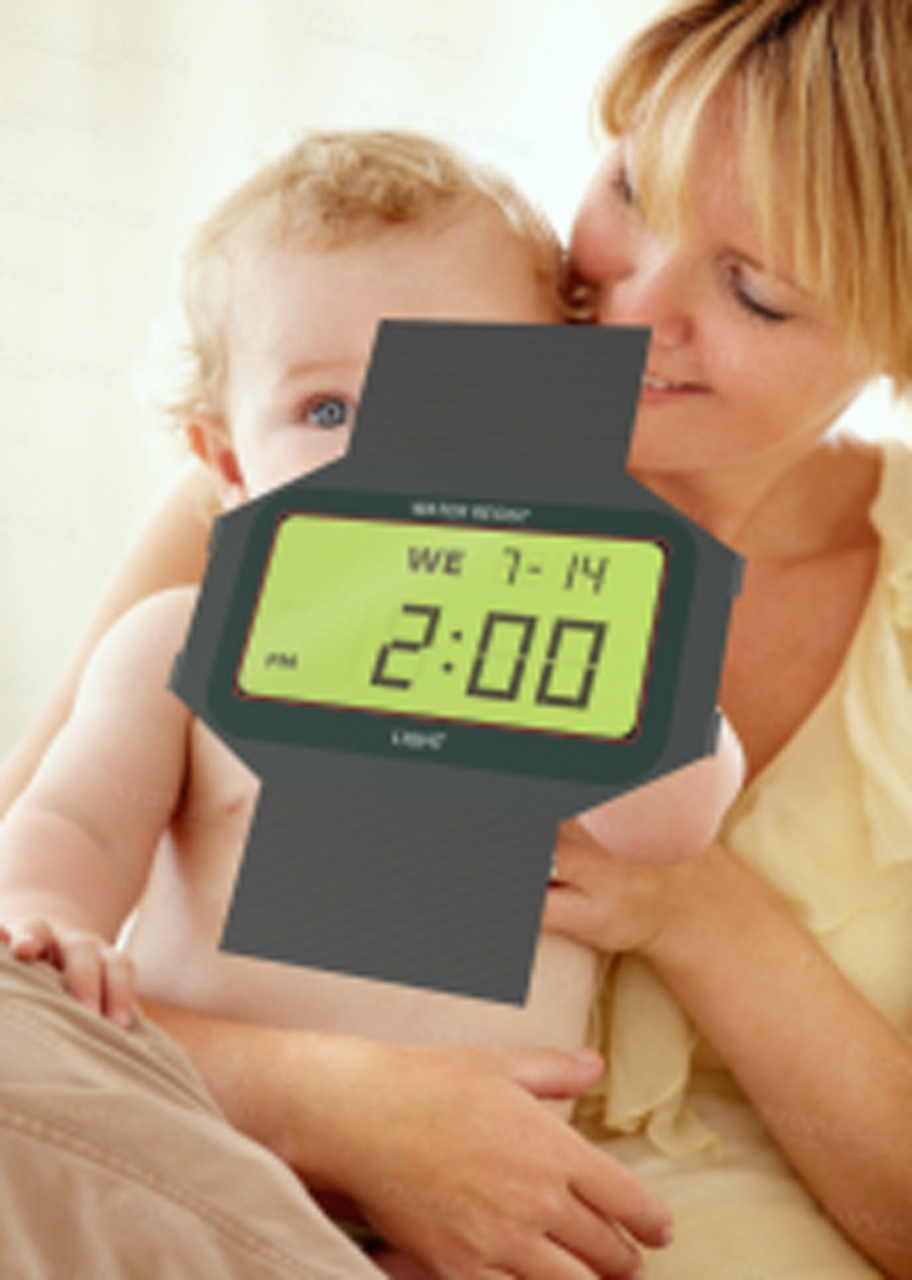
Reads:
2,00
